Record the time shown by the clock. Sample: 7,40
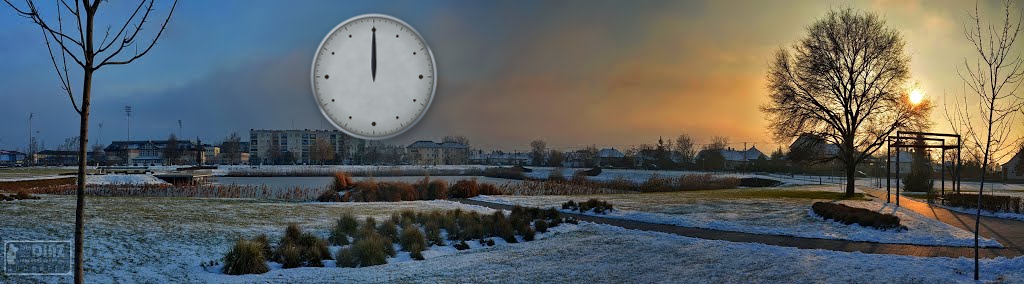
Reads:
12,00
